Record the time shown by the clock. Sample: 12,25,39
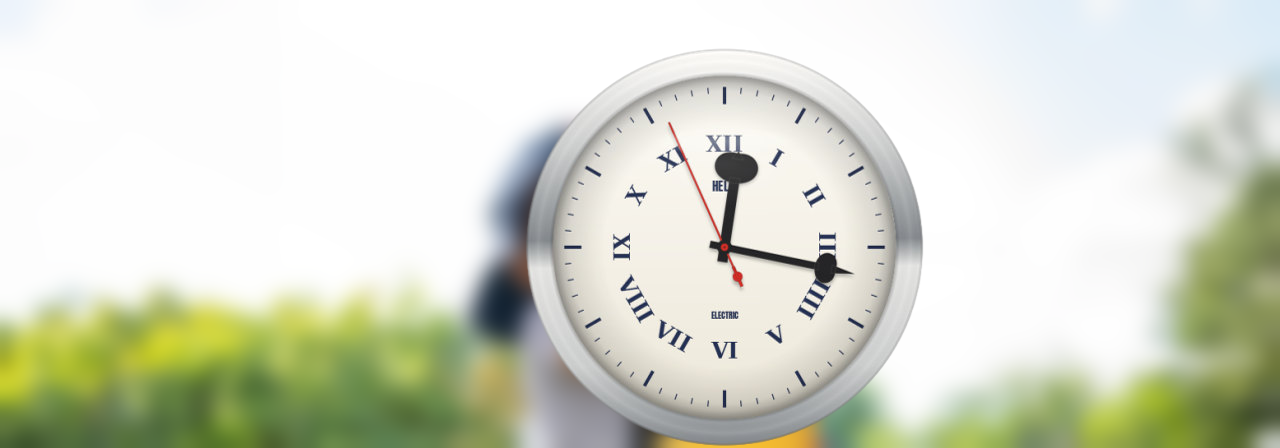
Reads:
12,16,56
